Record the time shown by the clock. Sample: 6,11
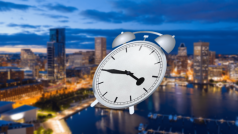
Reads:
3,45
